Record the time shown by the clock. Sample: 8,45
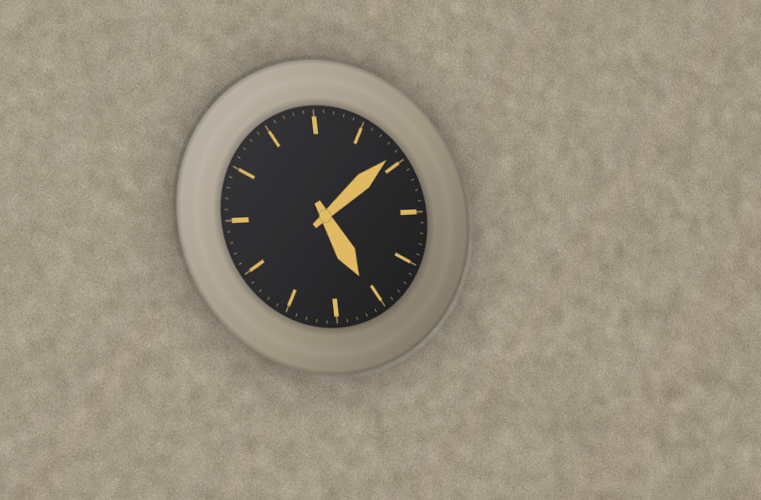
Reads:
5,09
